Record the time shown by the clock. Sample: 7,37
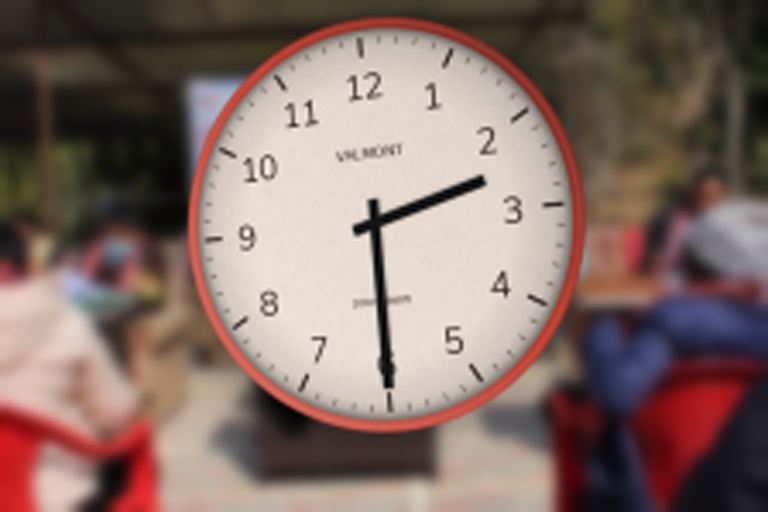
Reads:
2,30
